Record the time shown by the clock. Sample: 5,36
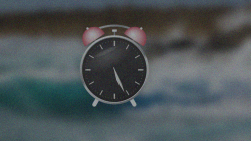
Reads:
5,26
